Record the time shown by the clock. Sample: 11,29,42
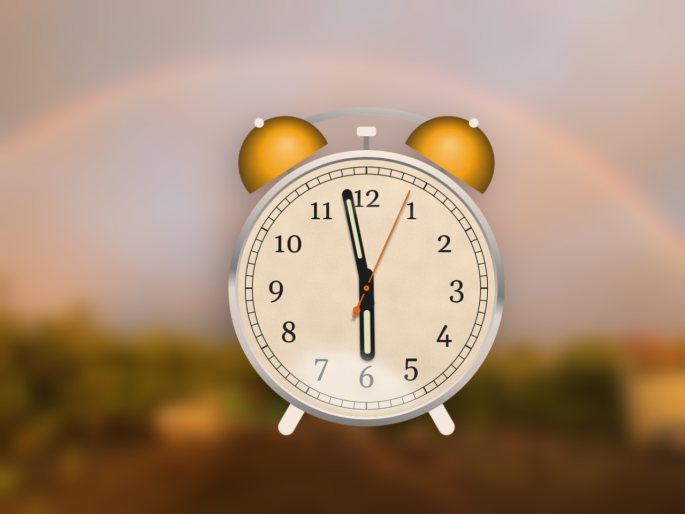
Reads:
5,58,04
